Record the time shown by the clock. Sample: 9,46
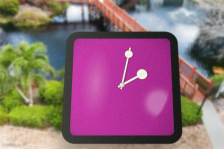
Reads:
2,02
